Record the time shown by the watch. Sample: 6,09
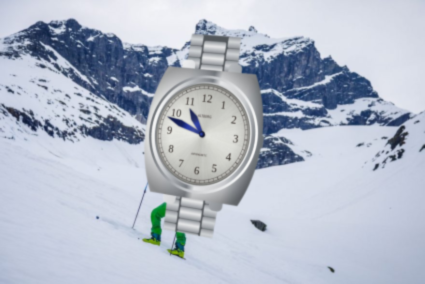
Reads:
10,48
